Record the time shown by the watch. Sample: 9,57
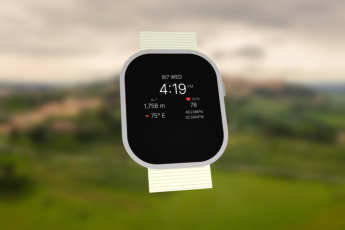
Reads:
4,19
